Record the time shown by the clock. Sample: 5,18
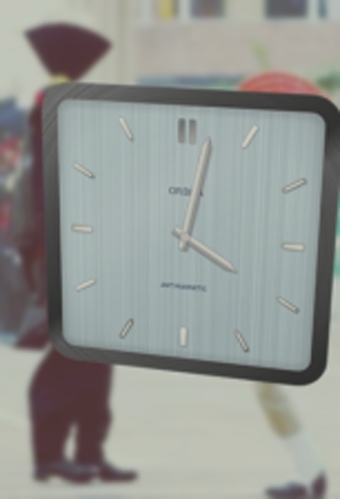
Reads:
4,02
